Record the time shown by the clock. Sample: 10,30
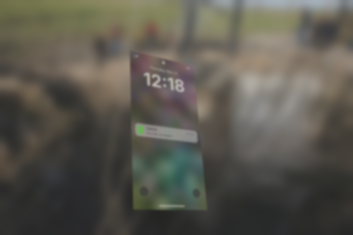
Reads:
12,18
